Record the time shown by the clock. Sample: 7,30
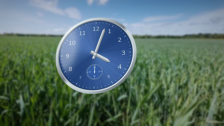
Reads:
4,03
